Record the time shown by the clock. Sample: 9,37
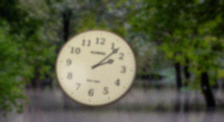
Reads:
2,07
